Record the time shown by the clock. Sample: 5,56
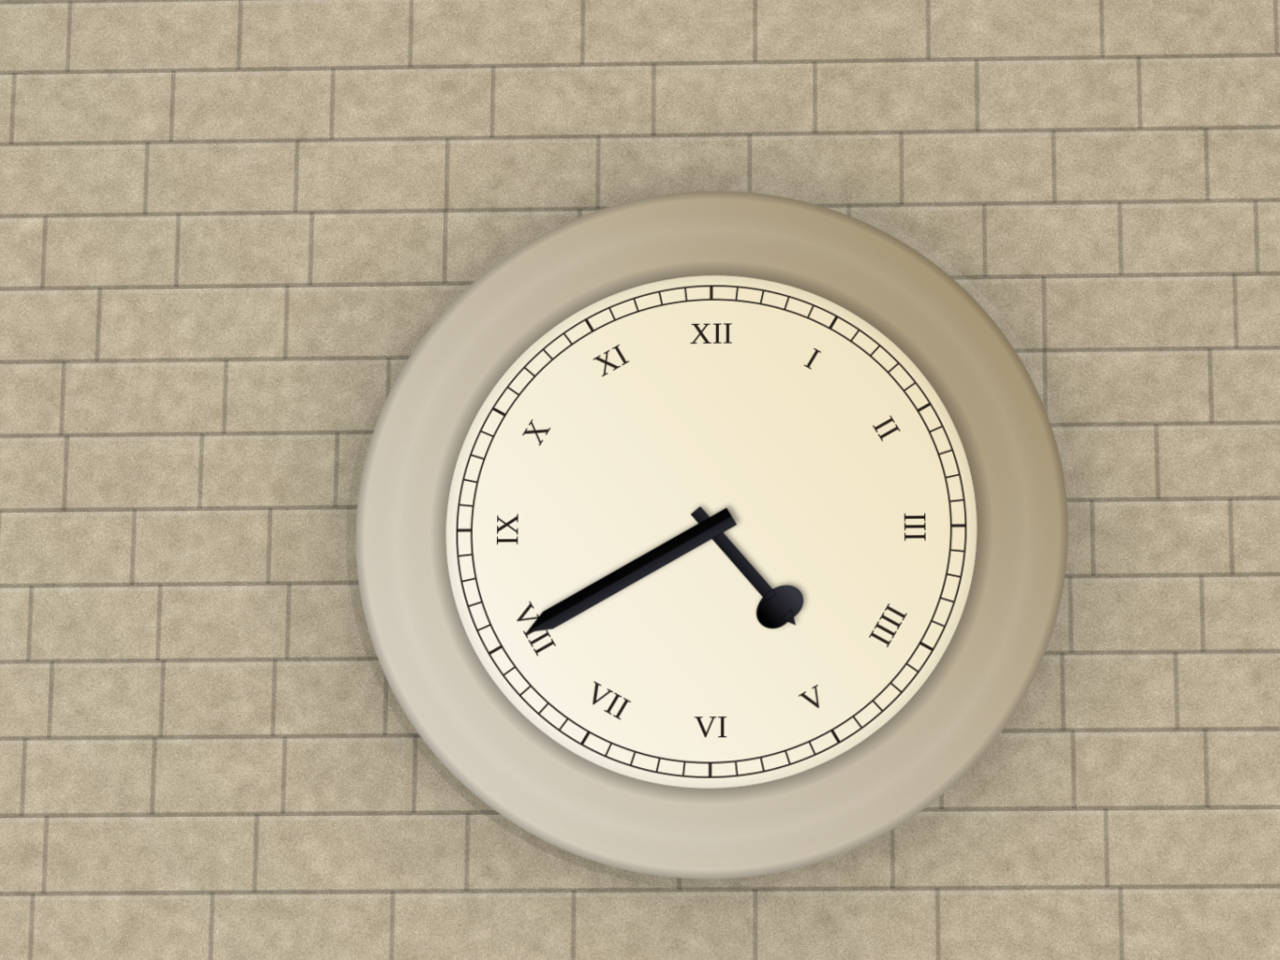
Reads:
4,40
